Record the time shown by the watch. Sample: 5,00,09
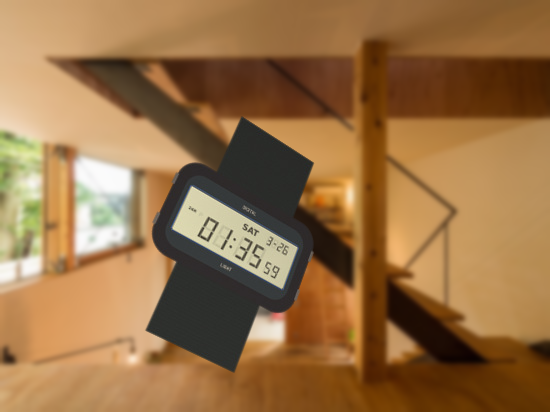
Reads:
1,35,59
